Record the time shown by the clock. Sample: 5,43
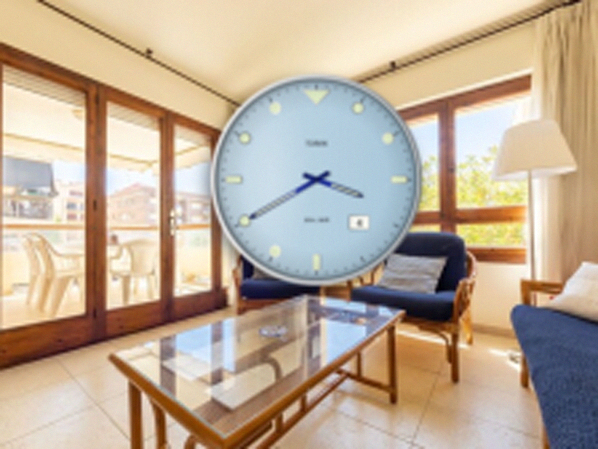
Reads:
3,40
